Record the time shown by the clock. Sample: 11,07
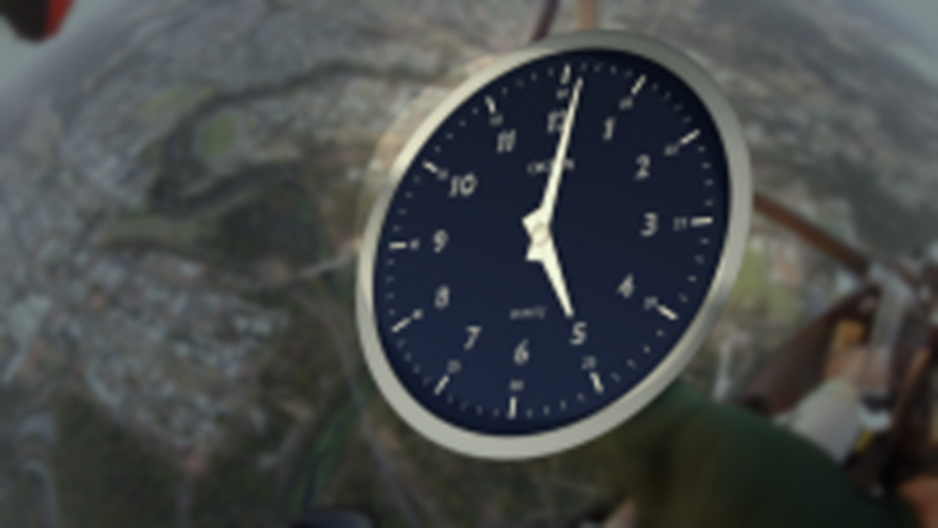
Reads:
5,01
